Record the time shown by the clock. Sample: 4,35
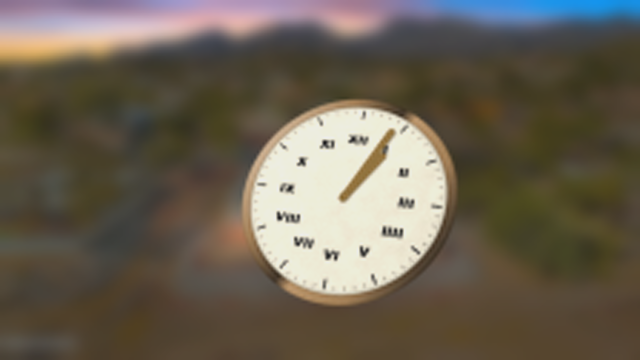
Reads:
1,04
